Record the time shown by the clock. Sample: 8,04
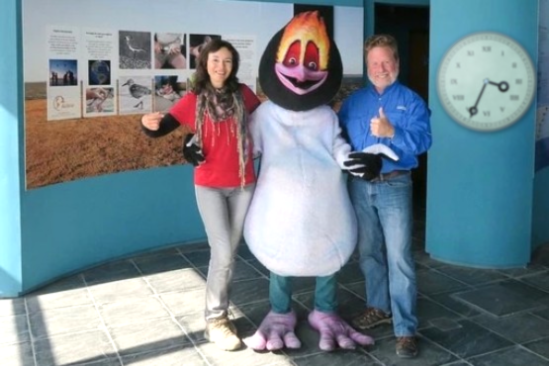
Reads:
3,34
